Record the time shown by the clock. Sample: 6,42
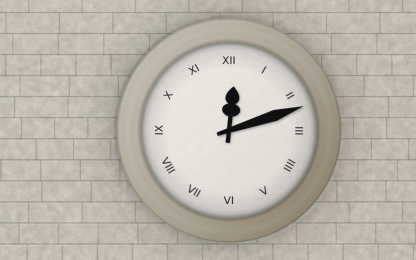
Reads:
12,12
